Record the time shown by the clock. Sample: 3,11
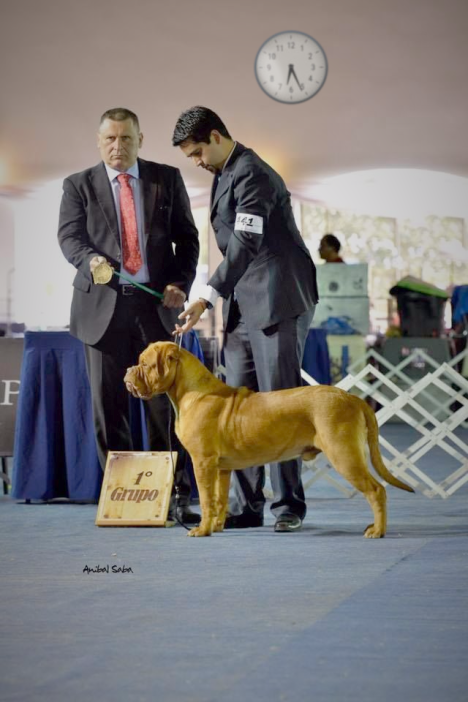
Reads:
6,26
